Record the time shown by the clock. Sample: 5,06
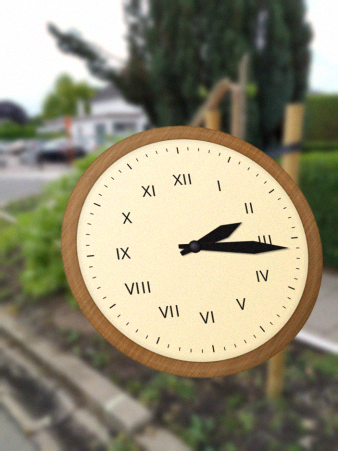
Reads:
2,16
